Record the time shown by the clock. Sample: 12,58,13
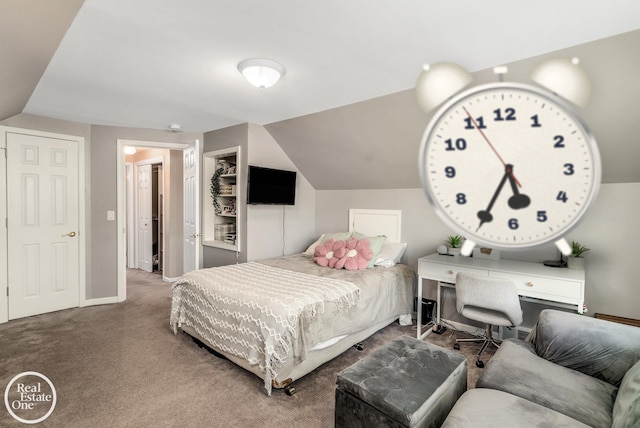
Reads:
5,34,55
